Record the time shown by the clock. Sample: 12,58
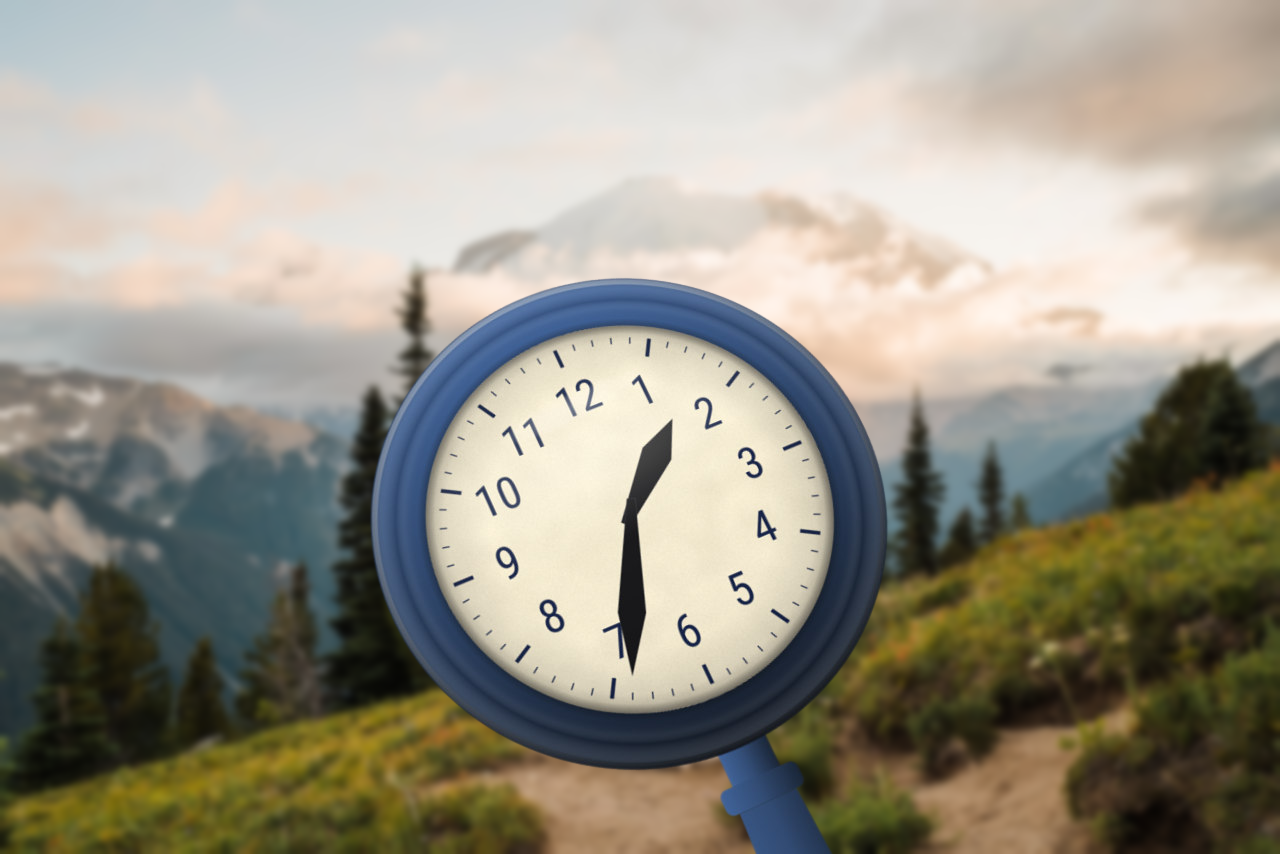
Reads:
1,34
